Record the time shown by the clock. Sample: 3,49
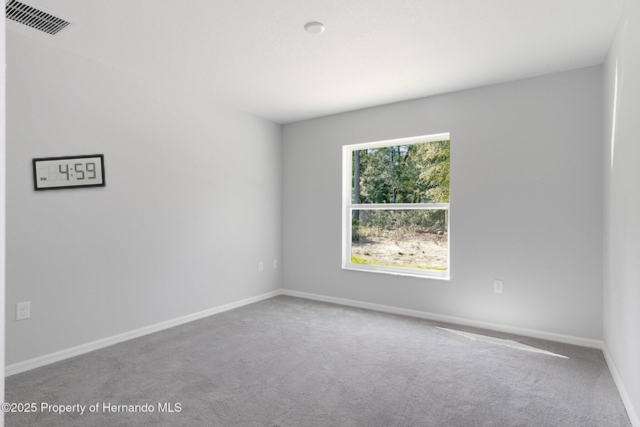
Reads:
4,59
